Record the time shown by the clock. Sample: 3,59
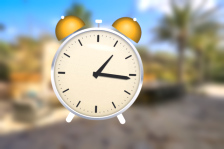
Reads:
1,16
